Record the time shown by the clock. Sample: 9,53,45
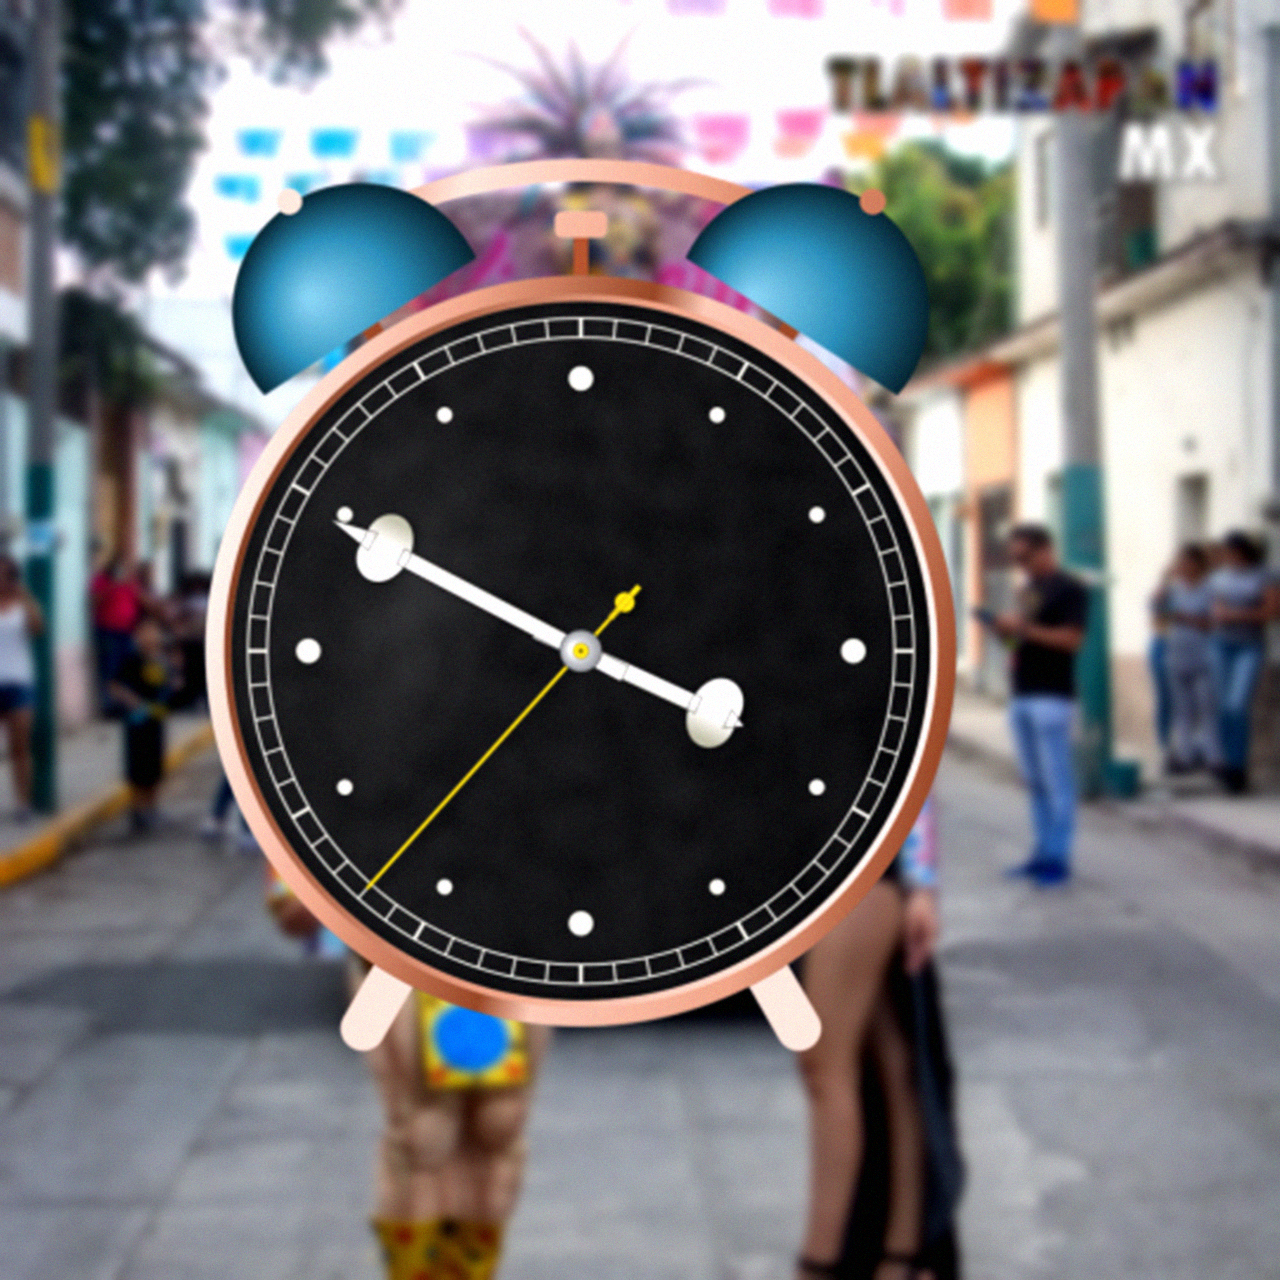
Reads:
3,49,37
